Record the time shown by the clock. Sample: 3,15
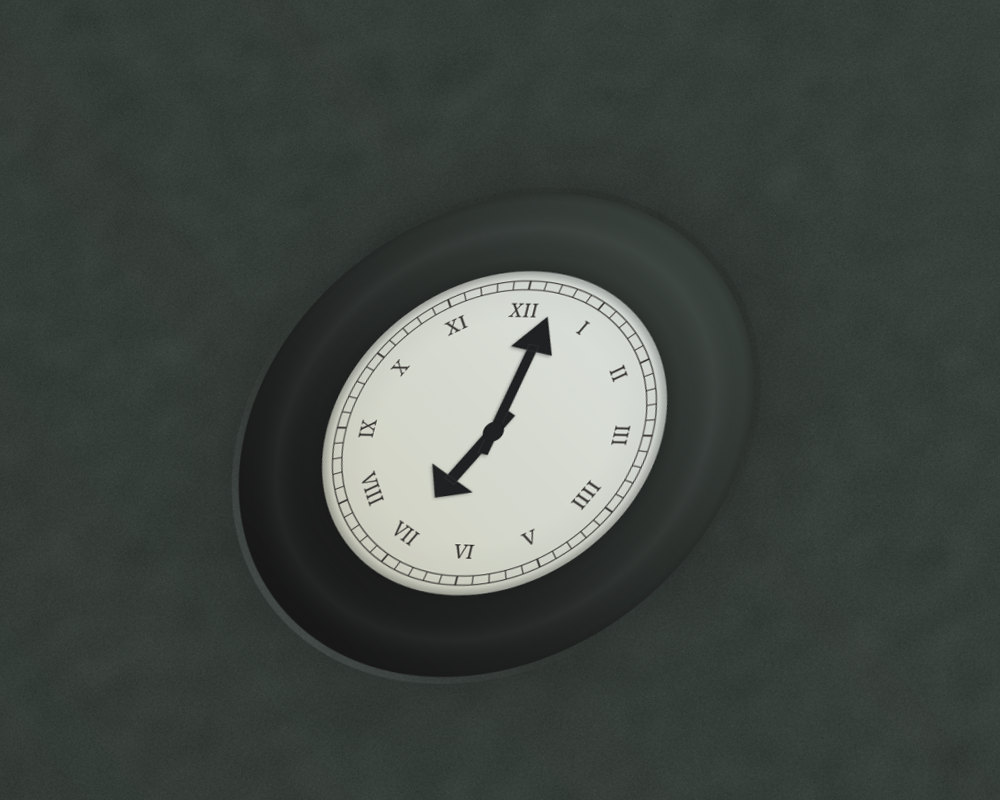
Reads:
7,02
